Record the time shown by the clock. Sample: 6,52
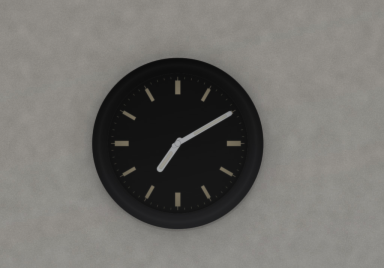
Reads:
7,10
